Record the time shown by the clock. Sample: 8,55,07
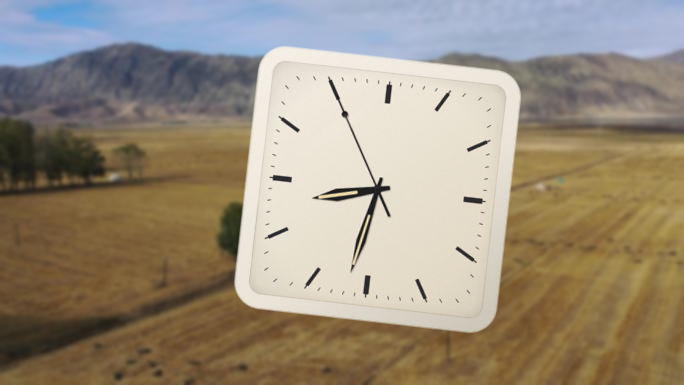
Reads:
8,31,55
